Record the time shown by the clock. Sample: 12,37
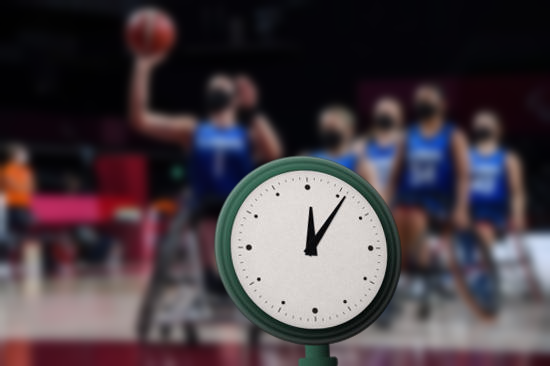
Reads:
12,06
